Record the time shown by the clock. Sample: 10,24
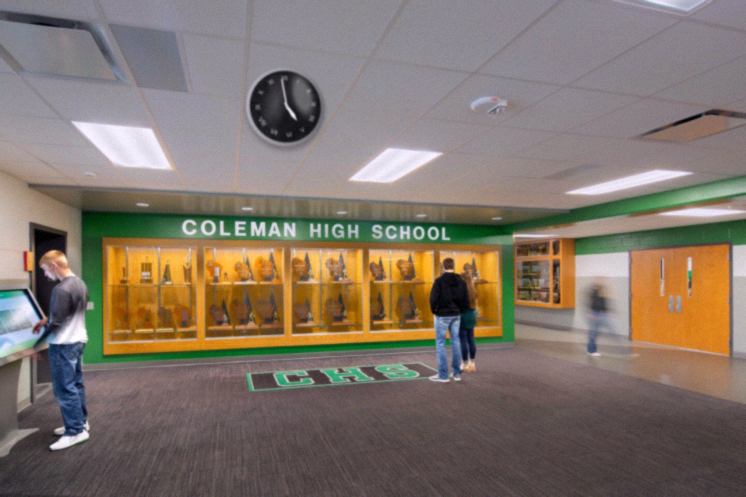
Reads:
4,59
